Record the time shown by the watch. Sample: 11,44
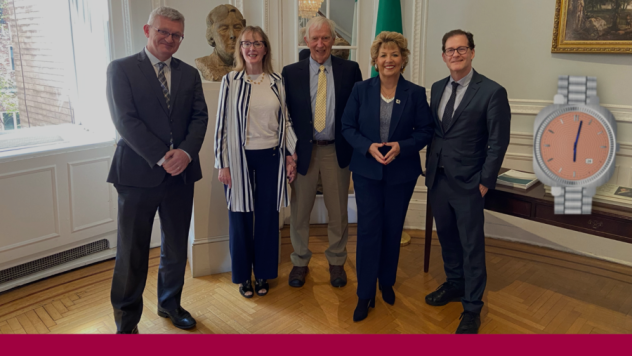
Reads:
6,02
